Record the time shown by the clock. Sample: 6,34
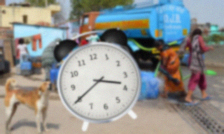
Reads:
3,40
